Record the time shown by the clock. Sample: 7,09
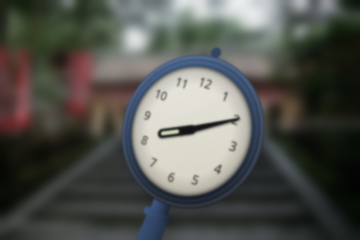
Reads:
8,10
